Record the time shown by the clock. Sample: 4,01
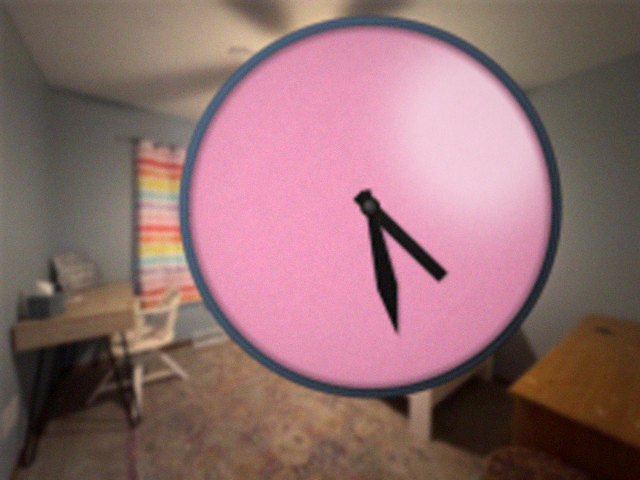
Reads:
4,28
